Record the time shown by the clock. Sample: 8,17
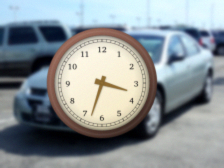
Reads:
3,33
